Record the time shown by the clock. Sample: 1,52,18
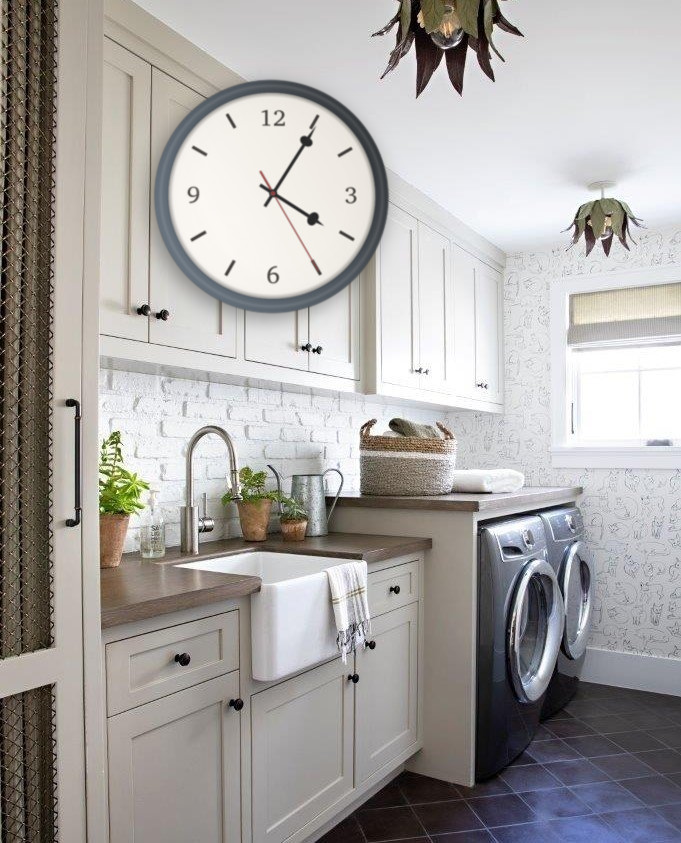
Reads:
4,05,25
